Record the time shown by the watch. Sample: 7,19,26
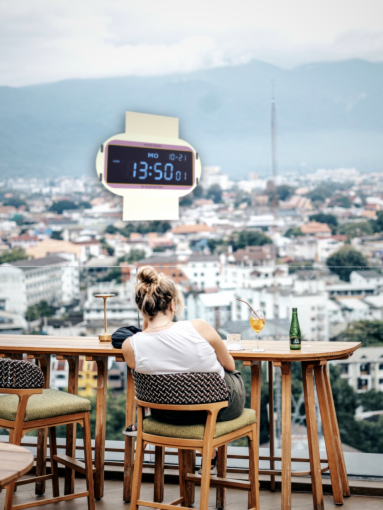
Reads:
13,50,01
